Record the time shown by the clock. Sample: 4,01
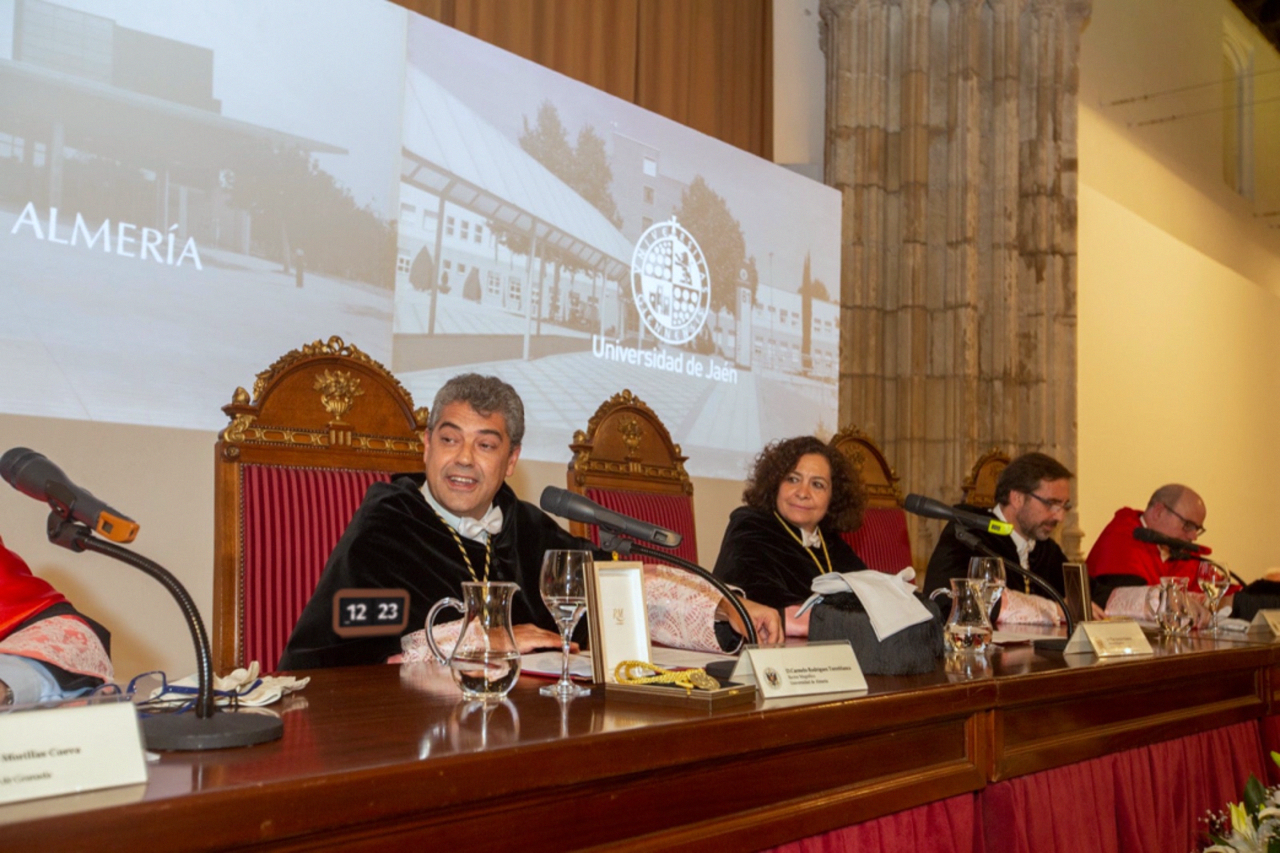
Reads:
12,23
